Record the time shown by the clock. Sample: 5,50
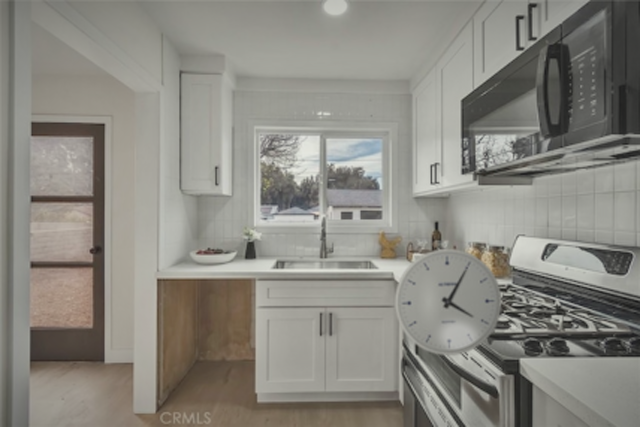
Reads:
4,05
